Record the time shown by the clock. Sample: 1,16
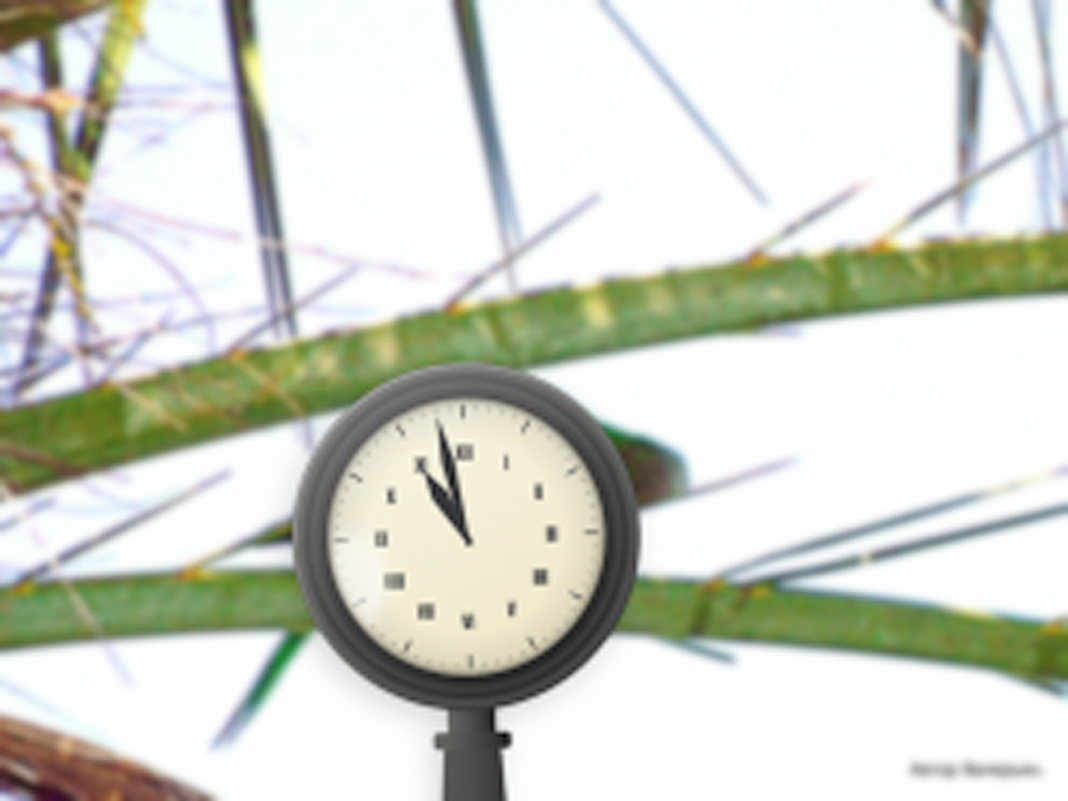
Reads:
10,58
